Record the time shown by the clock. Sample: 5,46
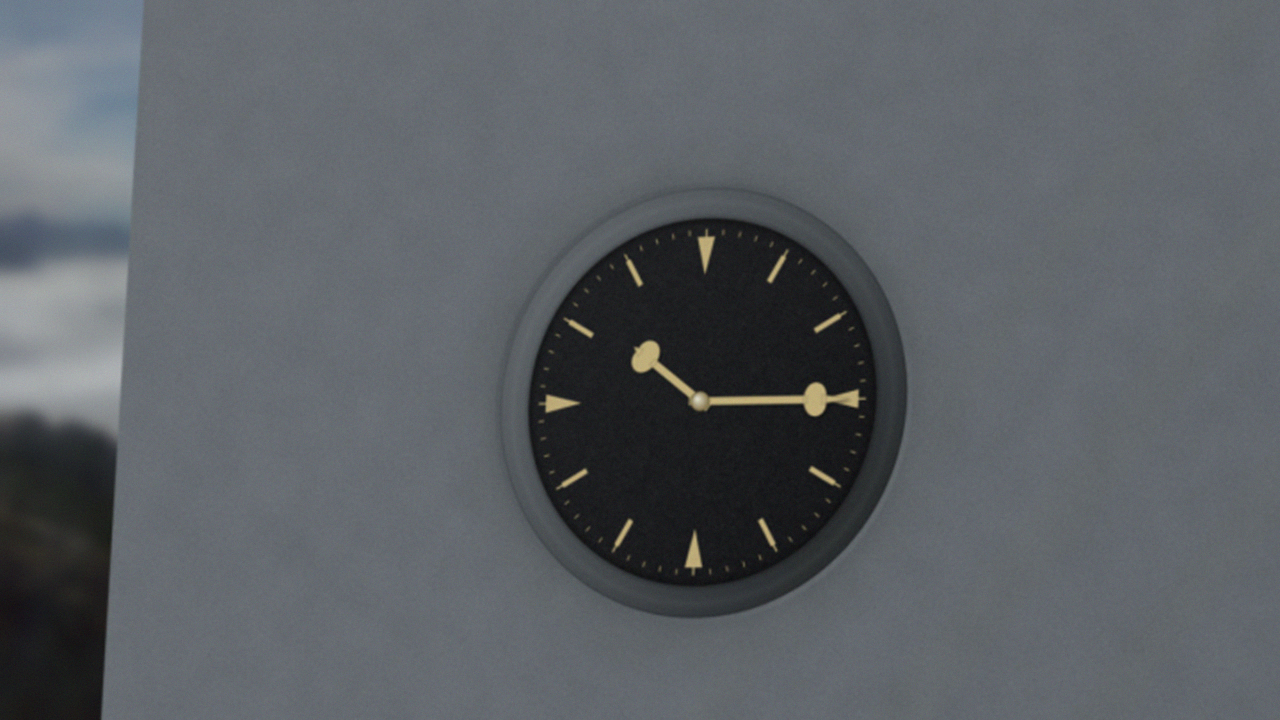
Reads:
10,15
